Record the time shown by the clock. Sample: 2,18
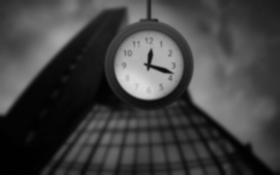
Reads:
12,18
